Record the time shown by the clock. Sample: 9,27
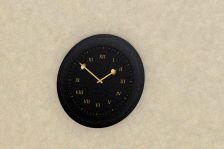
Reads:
1,51
